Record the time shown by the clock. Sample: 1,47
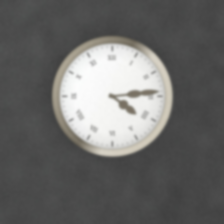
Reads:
4,14
